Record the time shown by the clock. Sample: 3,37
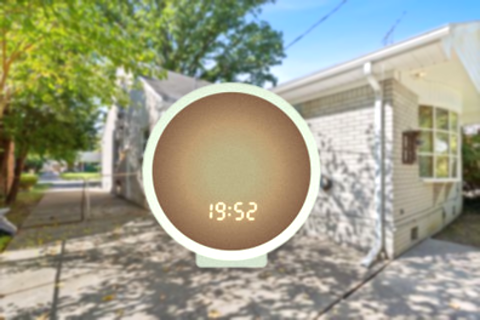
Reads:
19,52
